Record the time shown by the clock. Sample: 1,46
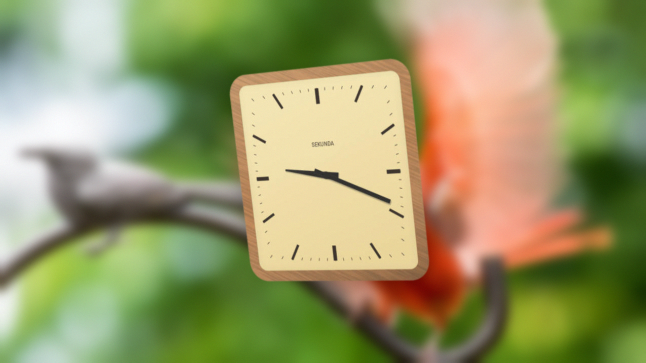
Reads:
9,19
